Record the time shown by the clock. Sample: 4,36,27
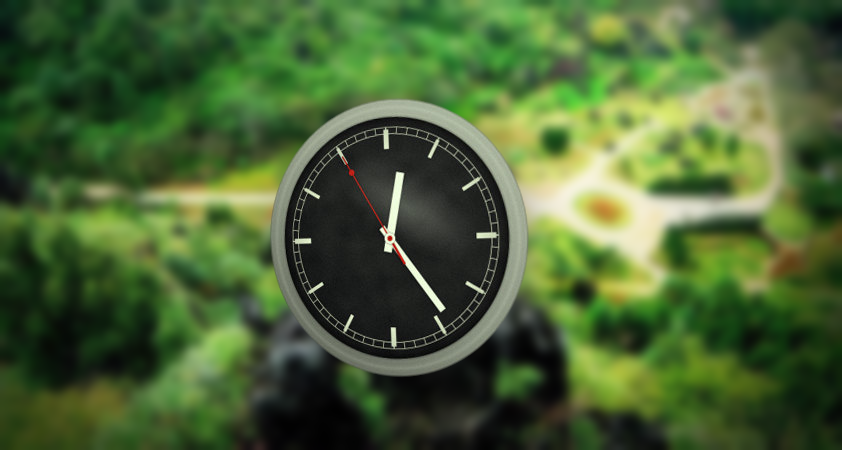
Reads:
12,23,55
